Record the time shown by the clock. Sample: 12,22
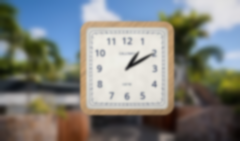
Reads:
1,10
